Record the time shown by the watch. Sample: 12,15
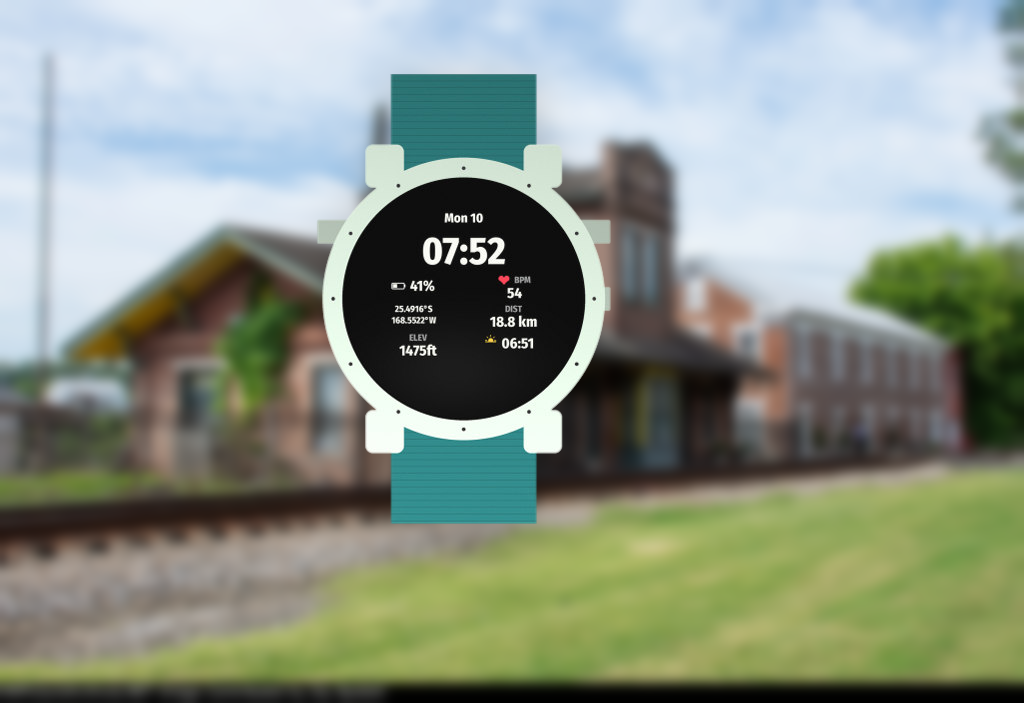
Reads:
7,52
